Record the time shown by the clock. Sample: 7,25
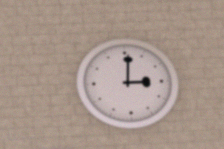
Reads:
3,01
